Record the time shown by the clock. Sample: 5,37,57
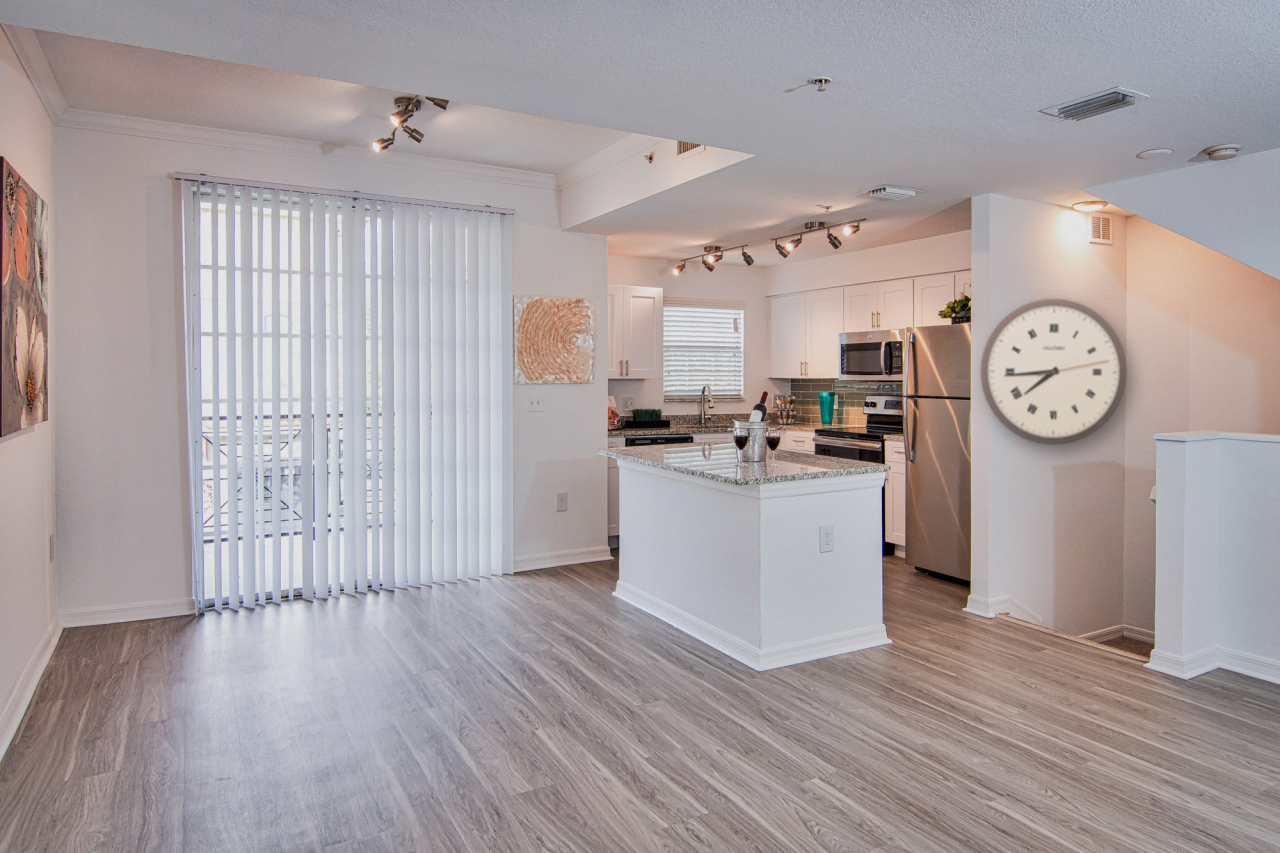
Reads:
7,44,13
